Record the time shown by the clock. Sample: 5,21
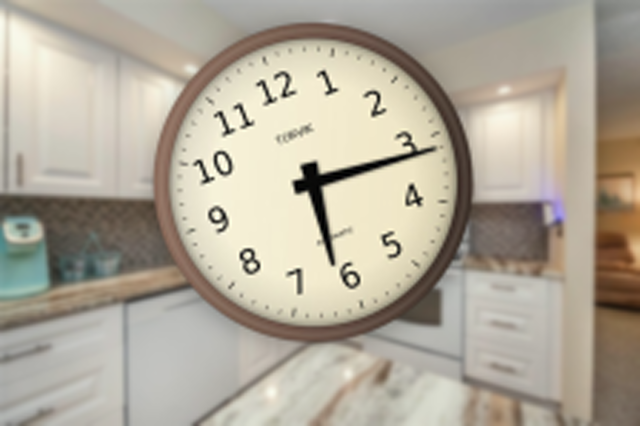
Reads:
6,16
